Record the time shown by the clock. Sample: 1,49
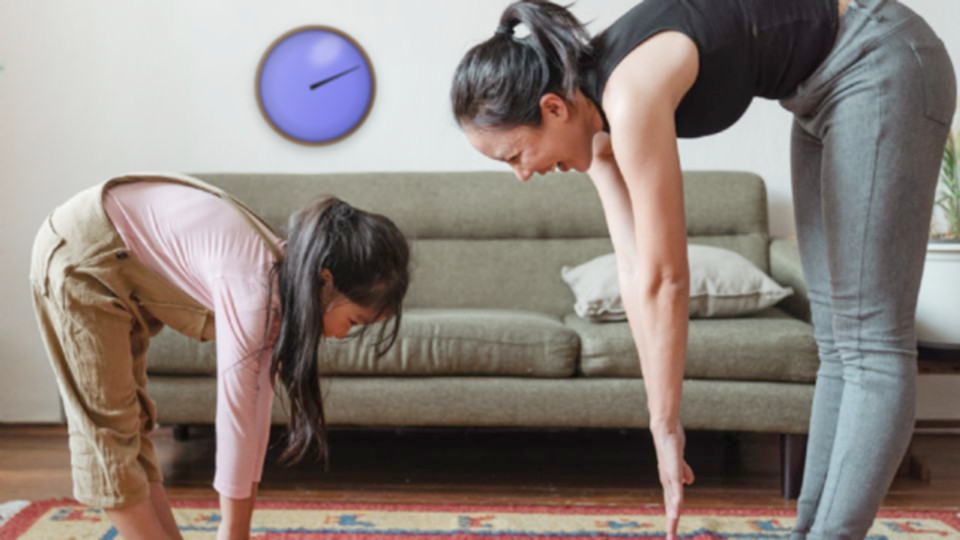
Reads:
2,11
